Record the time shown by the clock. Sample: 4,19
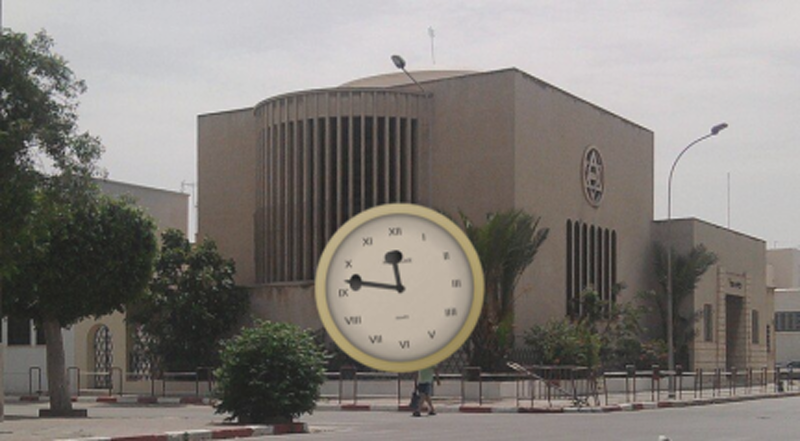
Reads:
11,47
